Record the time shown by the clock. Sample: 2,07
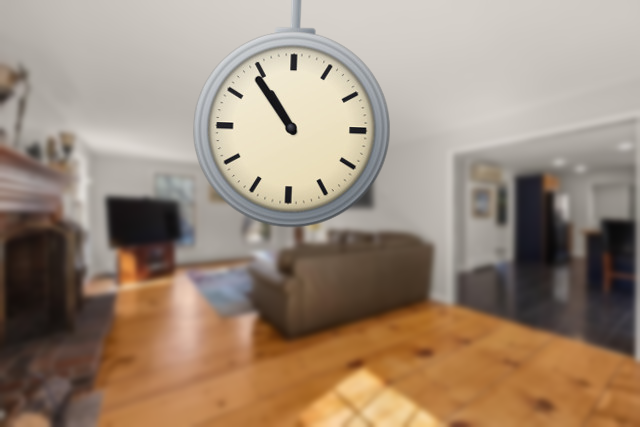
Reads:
10,54
